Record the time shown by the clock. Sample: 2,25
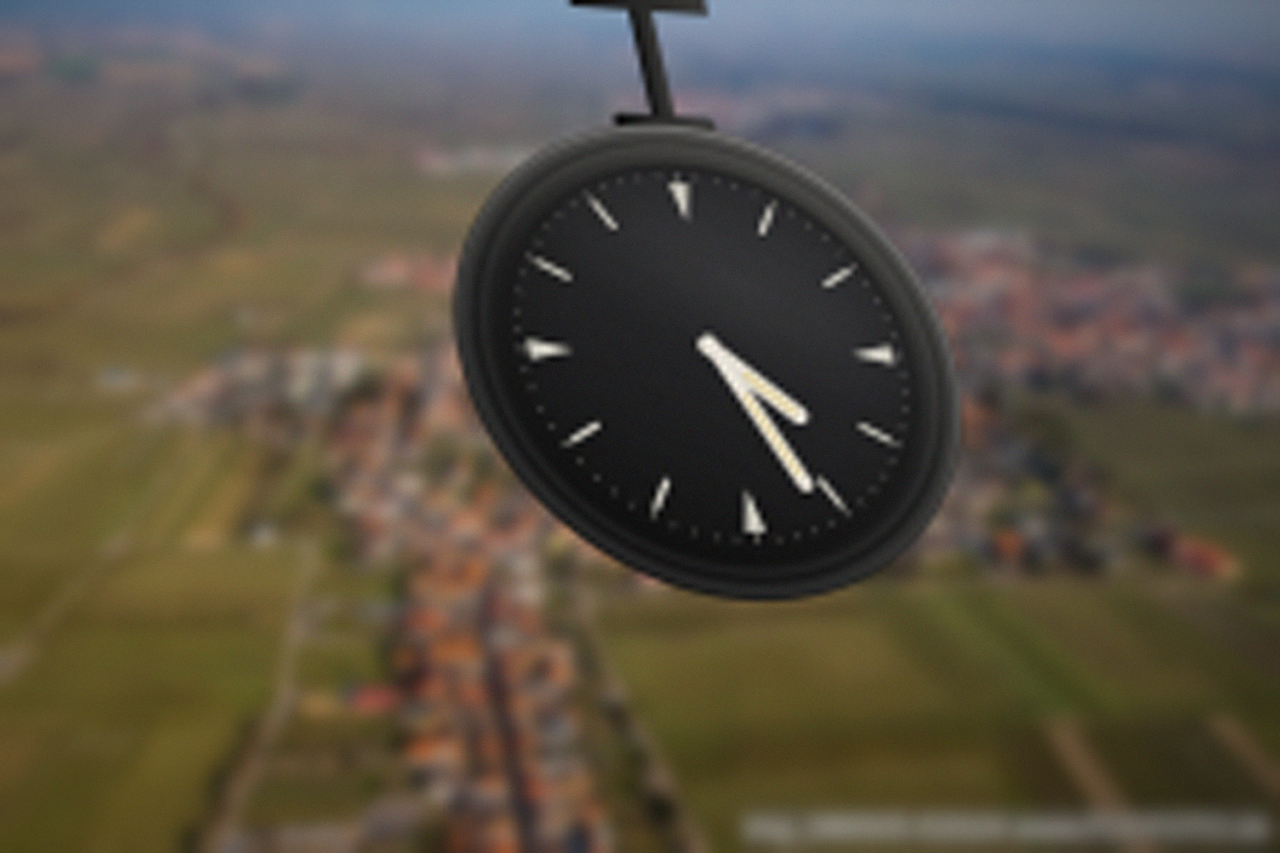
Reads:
4,26
